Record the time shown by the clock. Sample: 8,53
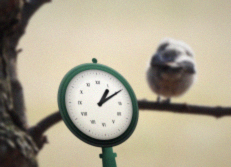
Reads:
1,10
